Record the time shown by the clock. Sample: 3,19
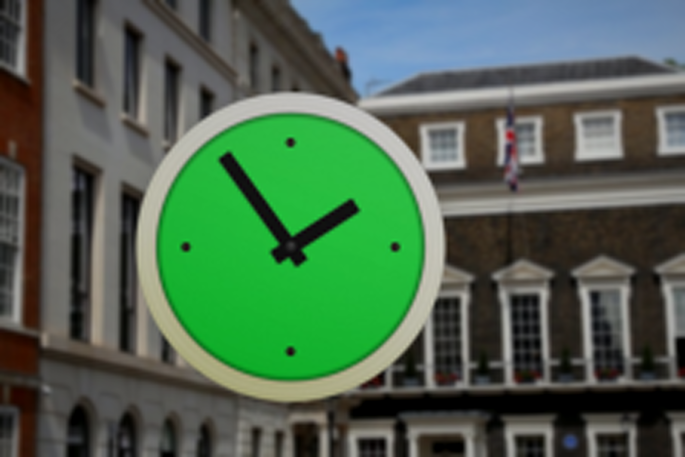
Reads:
1,54
